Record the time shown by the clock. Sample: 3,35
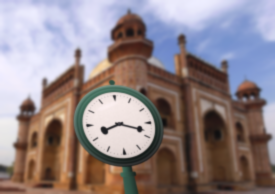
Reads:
8,18
